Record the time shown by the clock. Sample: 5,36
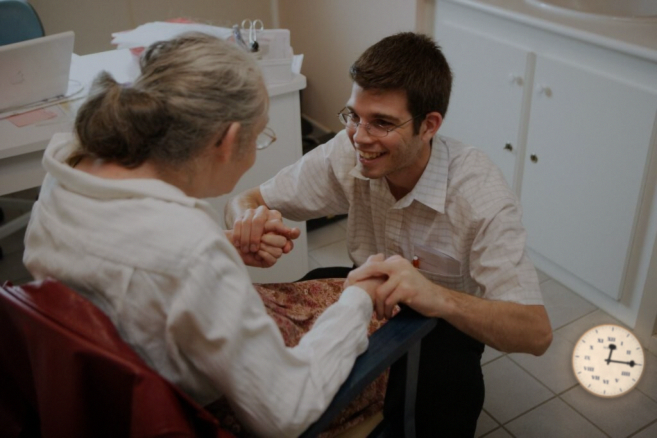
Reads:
12,15
